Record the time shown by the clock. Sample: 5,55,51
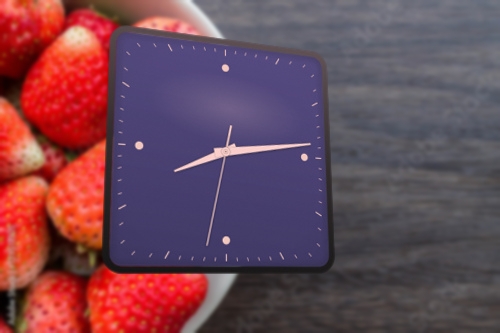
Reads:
8,13,32
